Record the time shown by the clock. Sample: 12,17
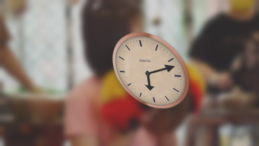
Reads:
6,12
